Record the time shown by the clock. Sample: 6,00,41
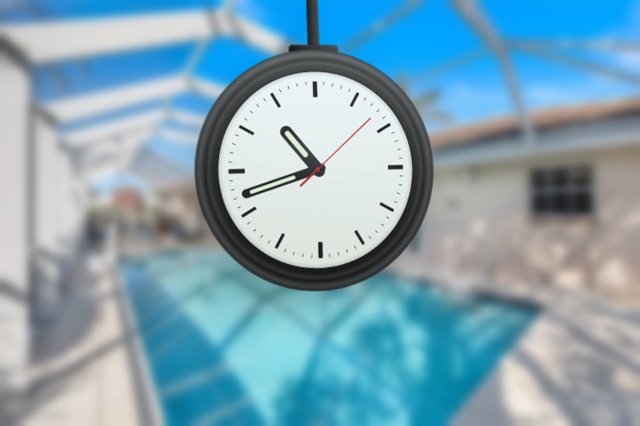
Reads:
10,42,08
